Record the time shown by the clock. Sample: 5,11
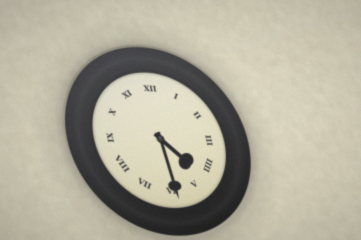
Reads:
4,29
